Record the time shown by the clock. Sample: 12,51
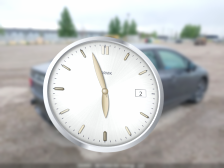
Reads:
5,57
